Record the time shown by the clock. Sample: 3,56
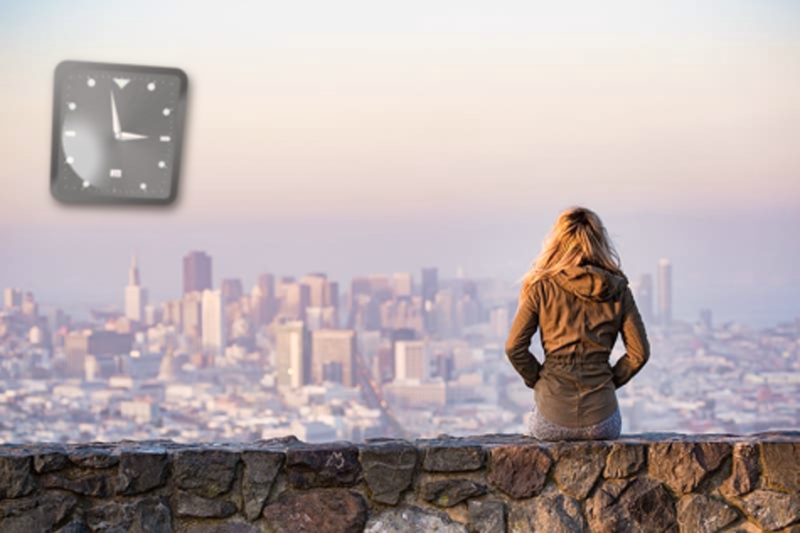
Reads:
2,58
